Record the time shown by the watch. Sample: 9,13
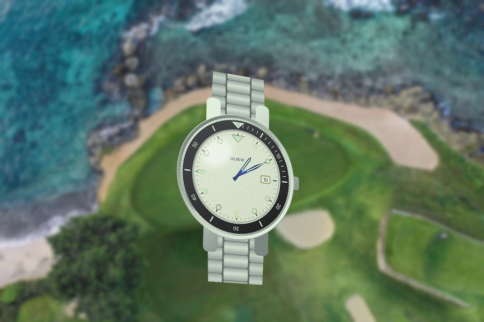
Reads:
1,10
